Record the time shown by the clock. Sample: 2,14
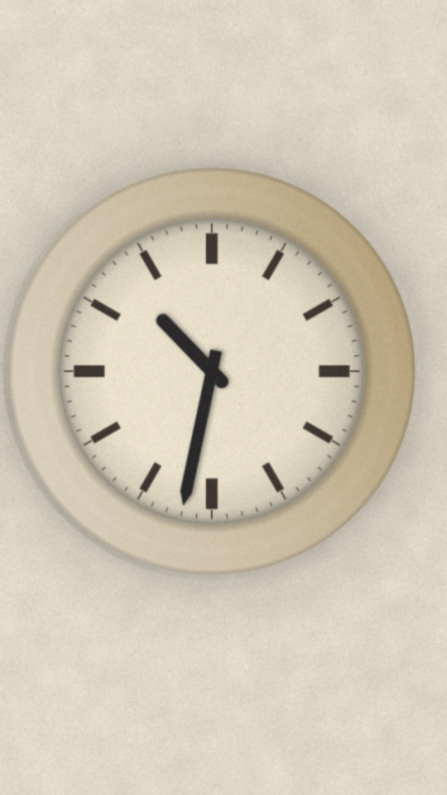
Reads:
10,32
